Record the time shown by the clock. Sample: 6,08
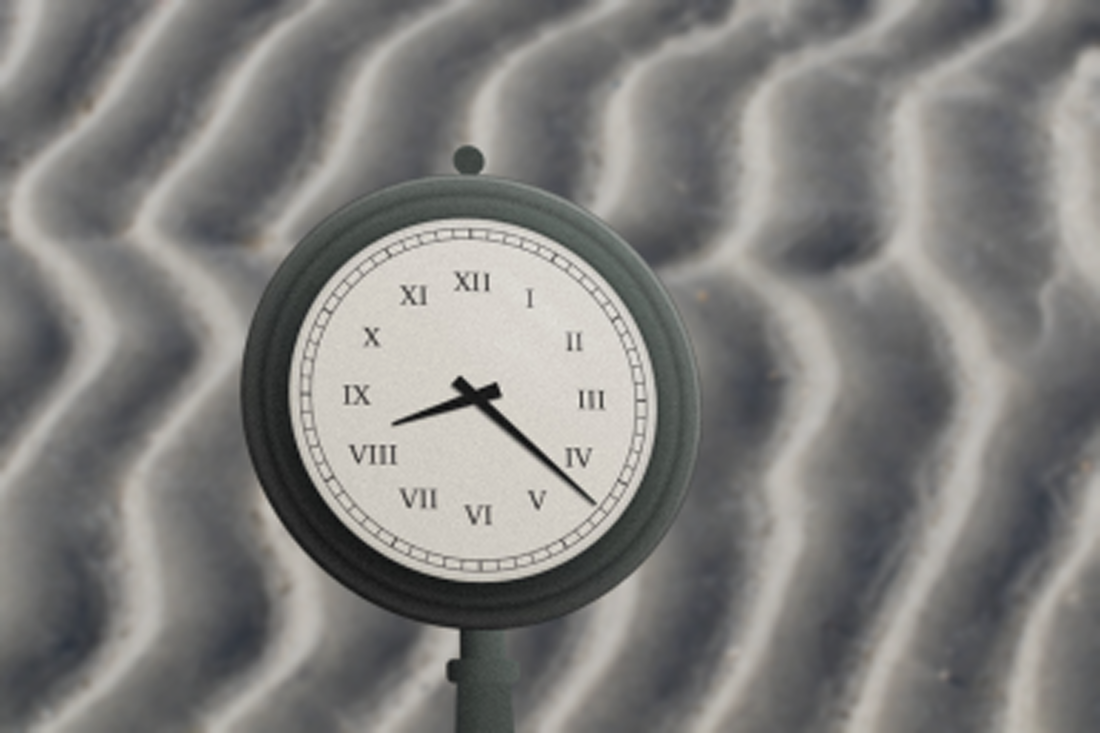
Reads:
8,22
